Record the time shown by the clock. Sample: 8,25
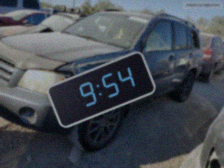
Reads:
9,54
